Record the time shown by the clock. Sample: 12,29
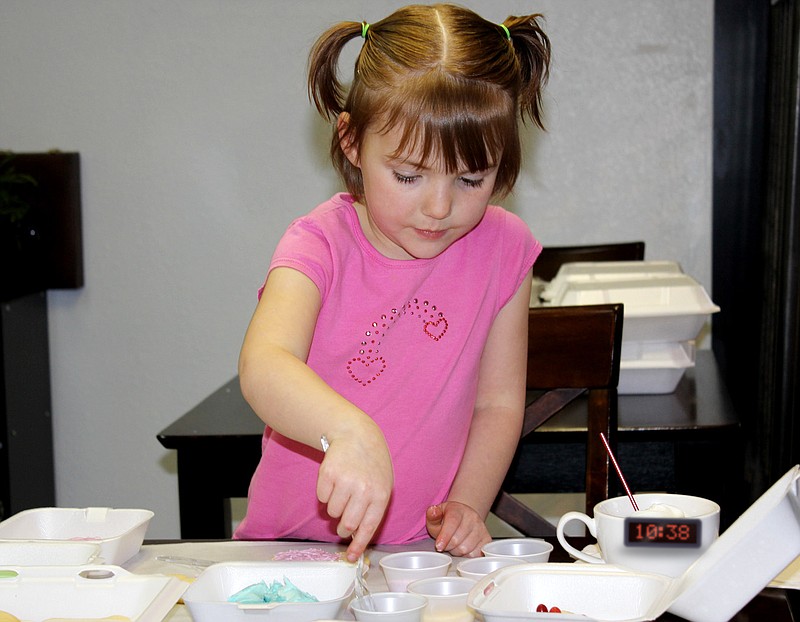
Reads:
10,38
